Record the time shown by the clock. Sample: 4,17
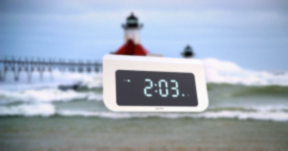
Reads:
2,03
